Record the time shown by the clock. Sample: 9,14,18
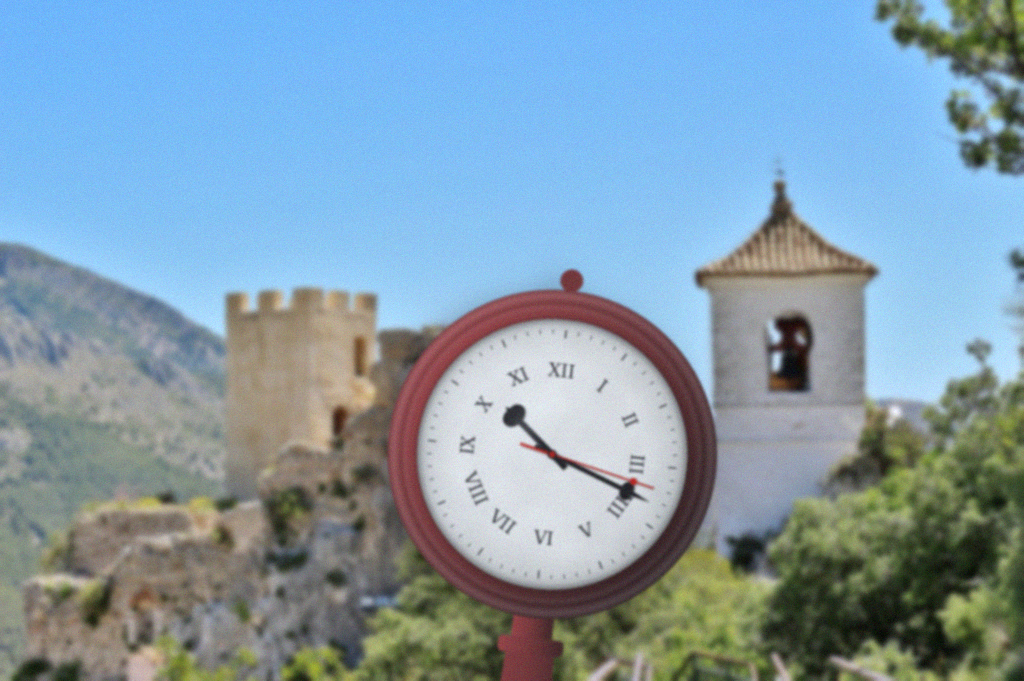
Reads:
10,18,17
